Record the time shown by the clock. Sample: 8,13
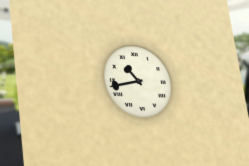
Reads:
10,43
